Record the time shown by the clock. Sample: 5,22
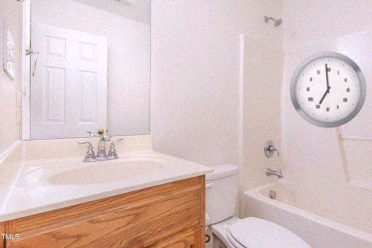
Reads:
6,59
